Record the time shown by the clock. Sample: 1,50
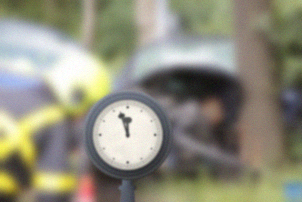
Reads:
11,57
